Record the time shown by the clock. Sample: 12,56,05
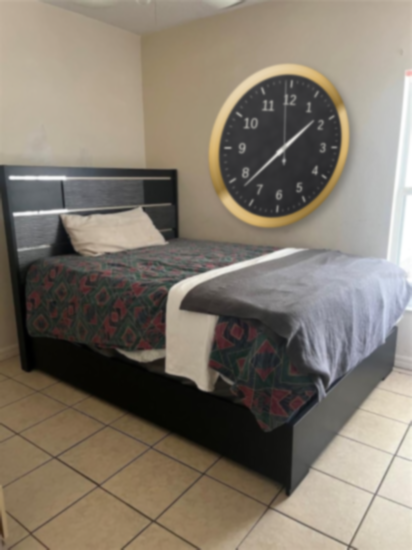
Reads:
1,37,59
